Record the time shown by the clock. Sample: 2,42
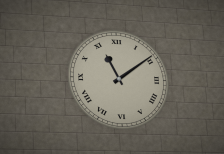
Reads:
11,09
